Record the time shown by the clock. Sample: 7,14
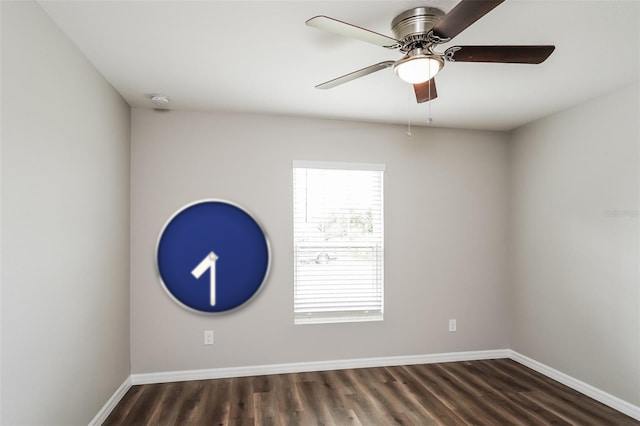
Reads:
7,30
